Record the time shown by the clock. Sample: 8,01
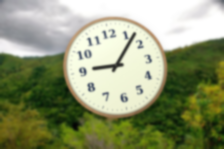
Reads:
9,07
